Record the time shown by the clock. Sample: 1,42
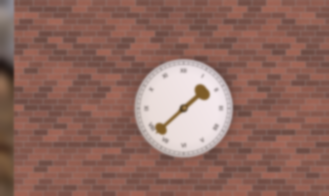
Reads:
1,38
